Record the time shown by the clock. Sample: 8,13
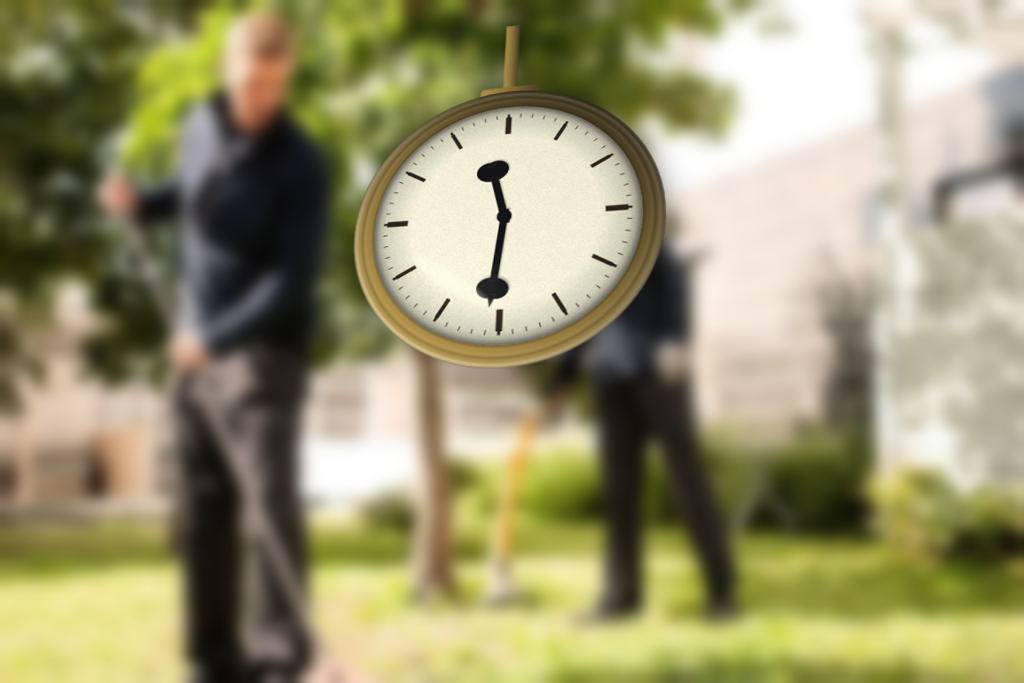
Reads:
11,31
